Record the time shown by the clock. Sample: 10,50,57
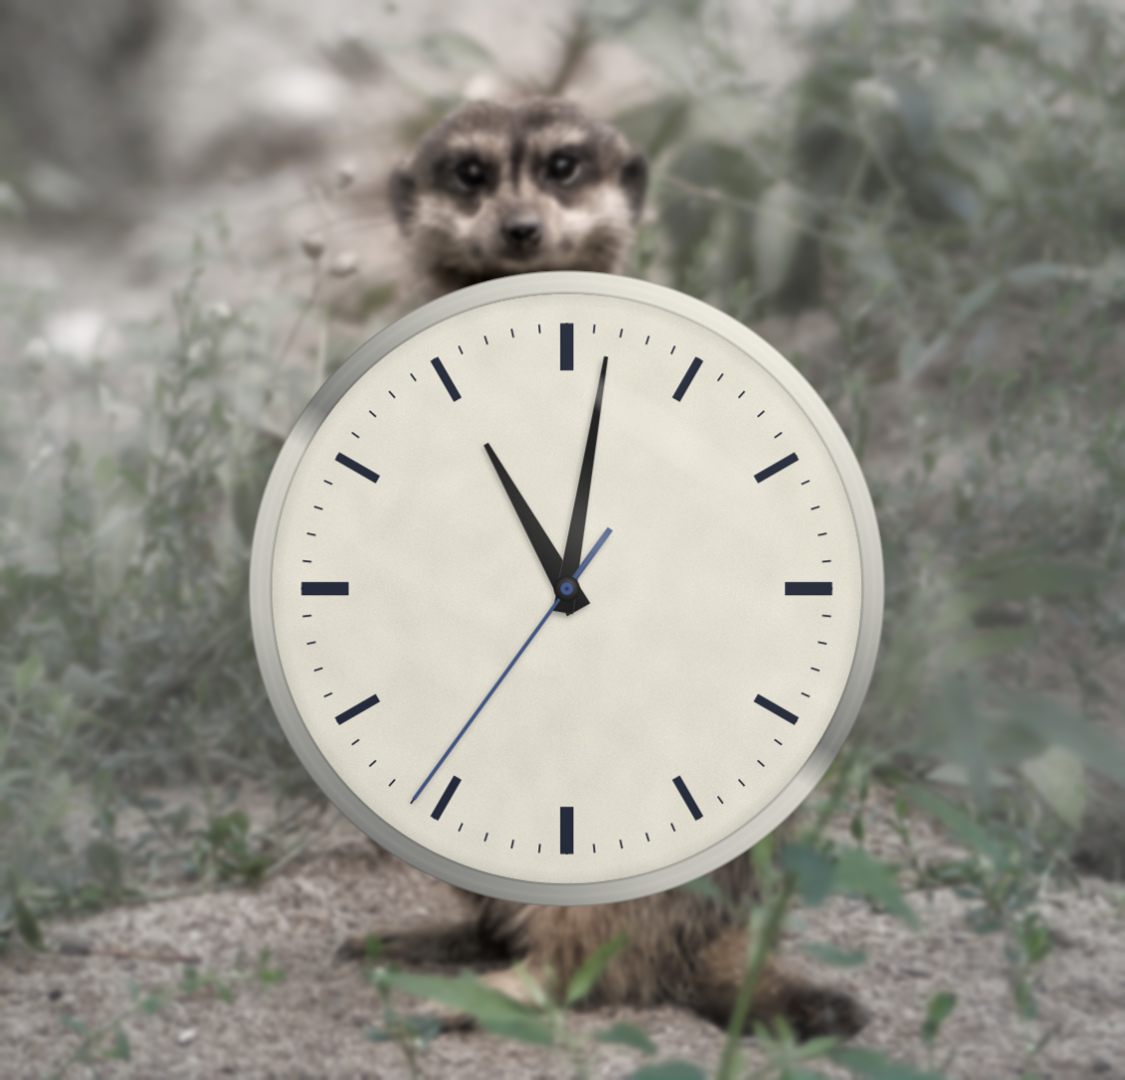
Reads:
11,01,36
